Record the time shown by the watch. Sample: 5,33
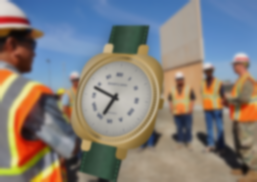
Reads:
6,48
